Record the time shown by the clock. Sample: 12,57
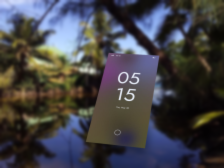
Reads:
5,15
